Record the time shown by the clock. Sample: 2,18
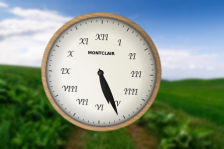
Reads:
5,26
